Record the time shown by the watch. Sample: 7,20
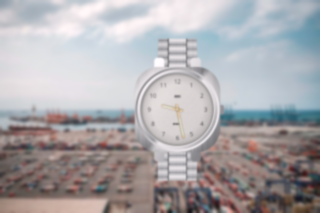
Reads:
9,28
